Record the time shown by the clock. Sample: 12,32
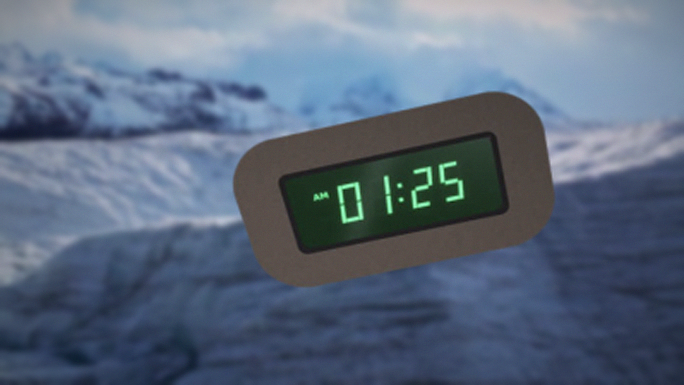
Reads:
1,25
